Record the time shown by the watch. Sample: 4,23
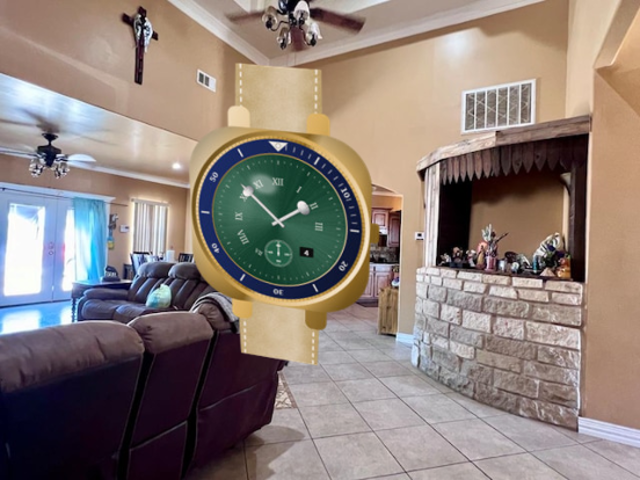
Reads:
1,52
